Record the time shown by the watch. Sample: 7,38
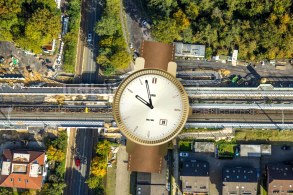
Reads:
9,57
